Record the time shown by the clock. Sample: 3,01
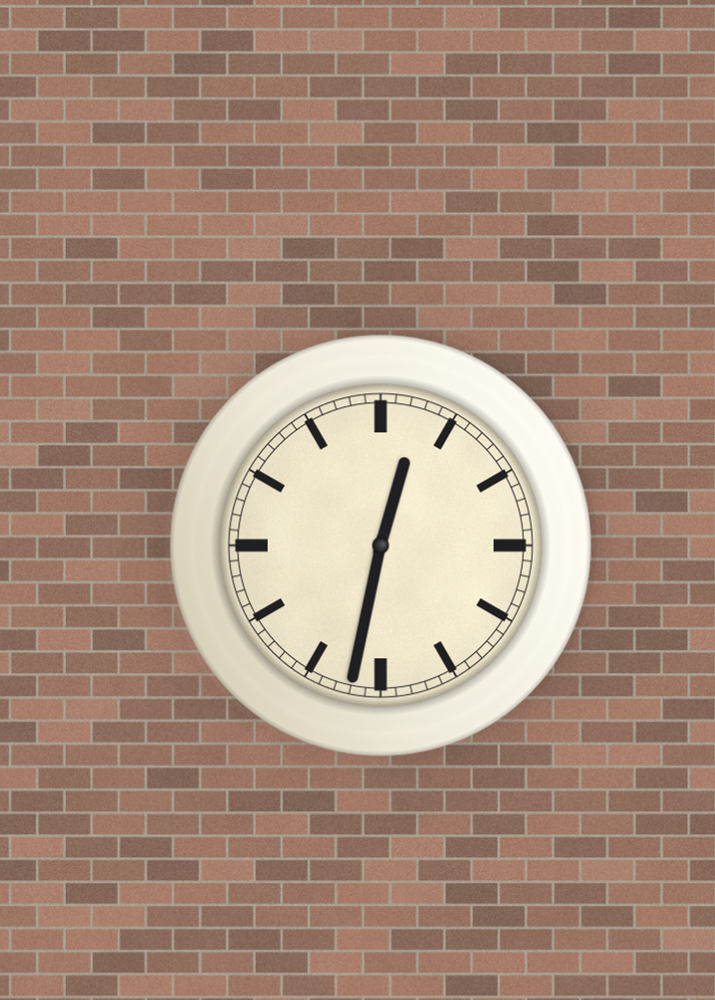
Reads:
12,32
